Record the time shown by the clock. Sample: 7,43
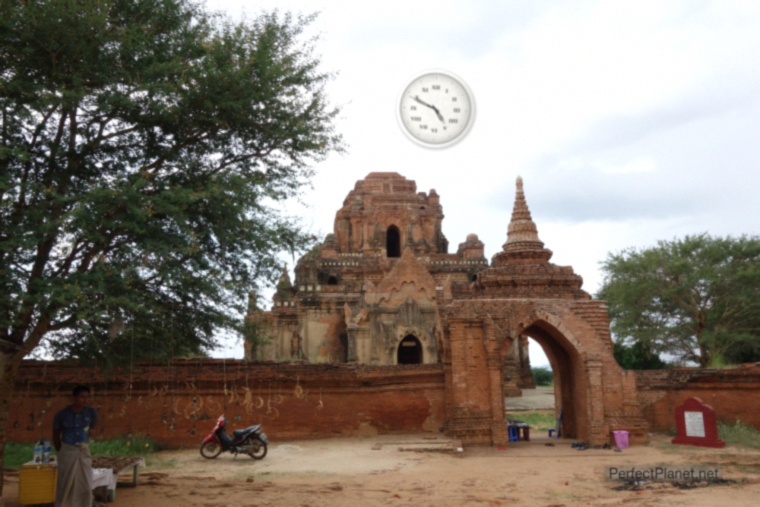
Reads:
4,49
